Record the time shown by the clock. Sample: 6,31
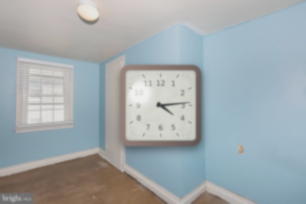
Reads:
4,14
